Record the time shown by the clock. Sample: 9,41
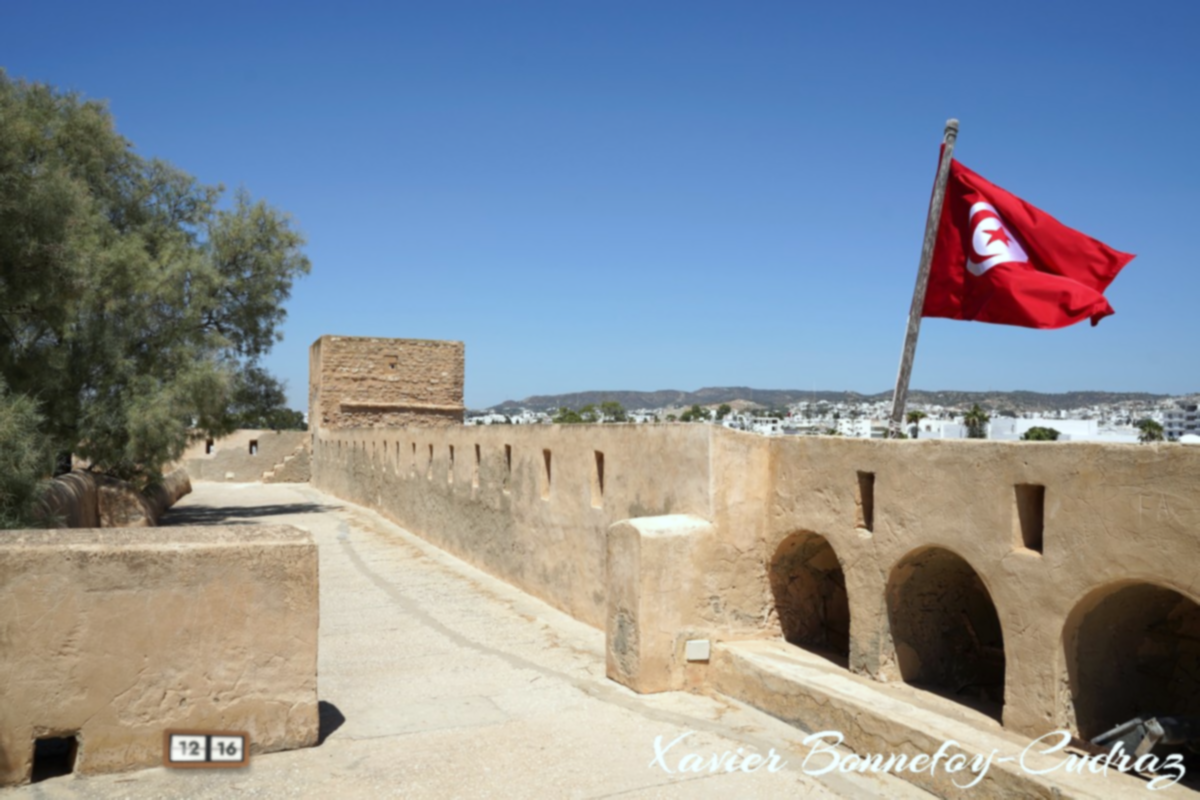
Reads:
12,16
